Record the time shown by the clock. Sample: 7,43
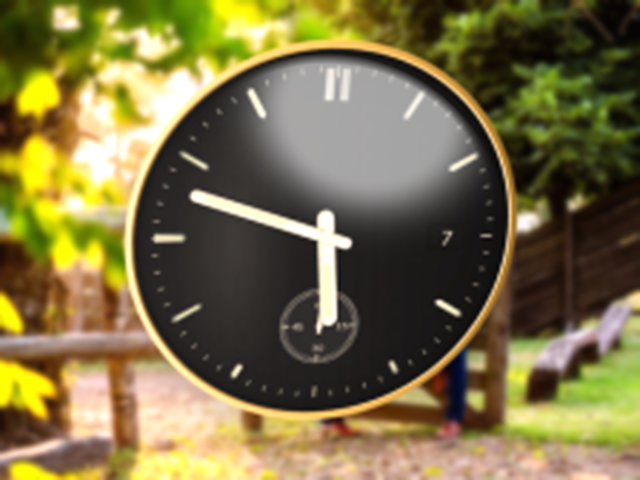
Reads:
5,48
